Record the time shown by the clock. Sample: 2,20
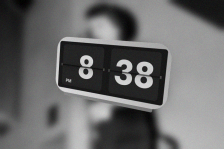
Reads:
8,38
